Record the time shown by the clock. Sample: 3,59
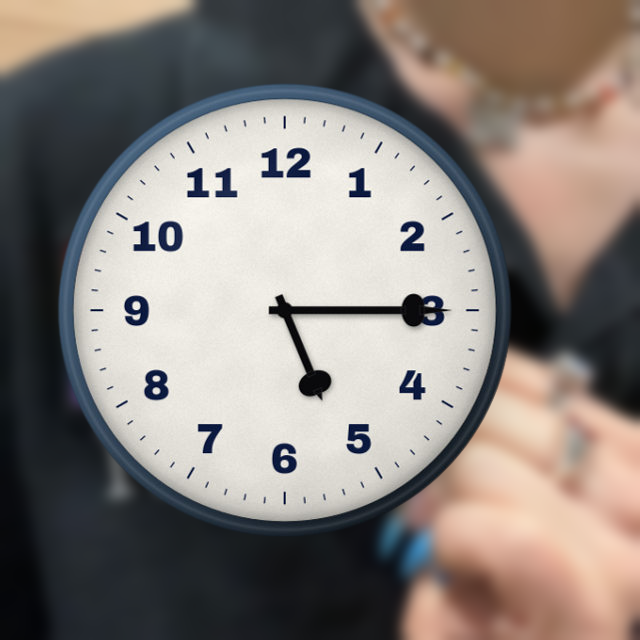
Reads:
5,15
